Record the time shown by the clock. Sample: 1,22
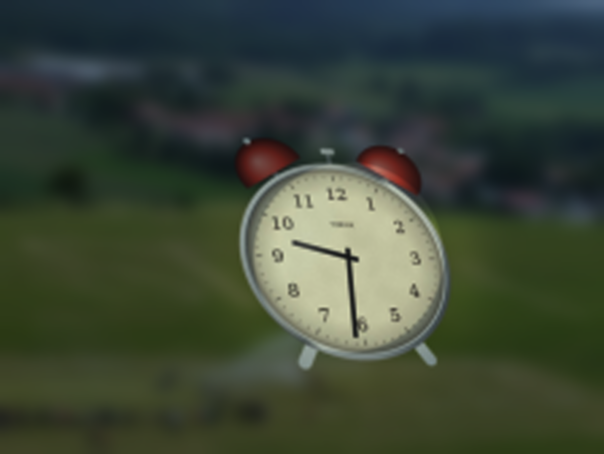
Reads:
9,31
